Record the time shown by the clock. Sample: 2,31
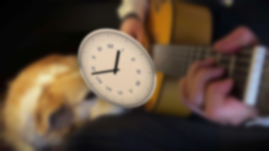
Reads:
12,43
